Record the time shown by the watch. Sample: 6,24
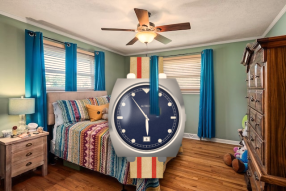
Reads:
5,54
